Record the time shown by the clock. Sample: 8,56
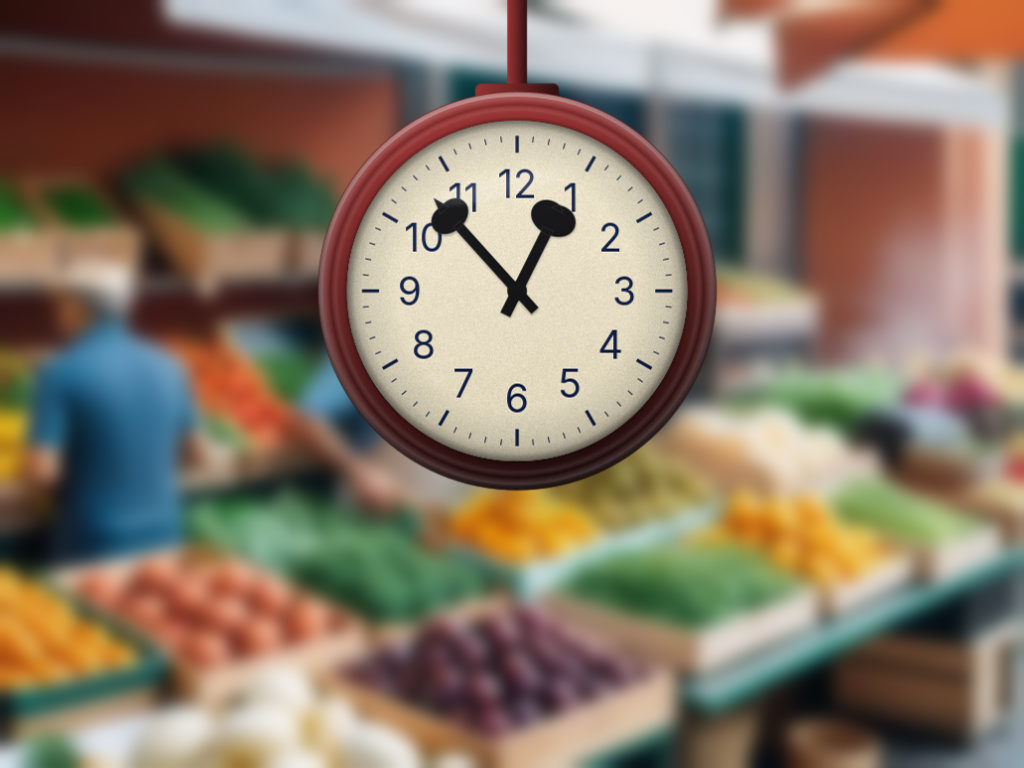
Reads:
12,53
